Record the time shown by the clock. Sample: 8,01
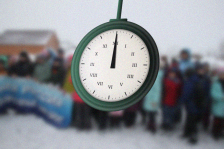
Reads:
12,00
